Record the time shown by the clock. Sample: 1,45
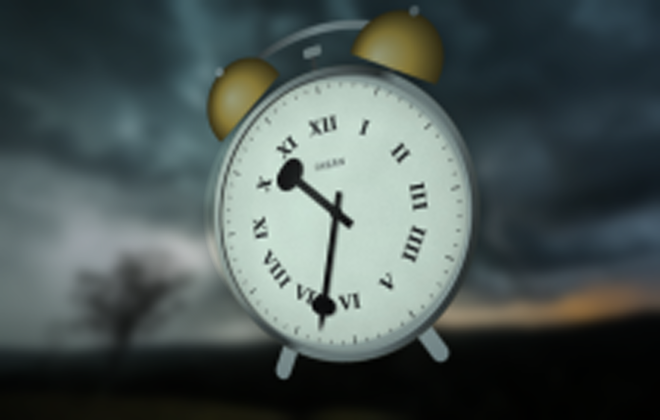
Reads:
10,33
